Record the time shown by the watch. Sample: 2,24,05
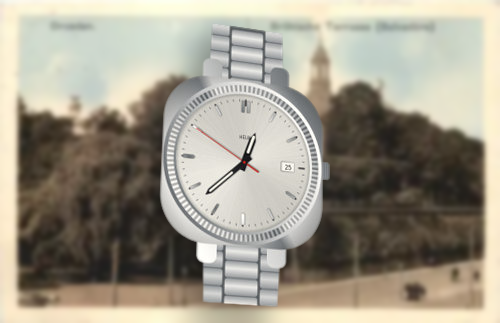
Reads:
12,37,50
